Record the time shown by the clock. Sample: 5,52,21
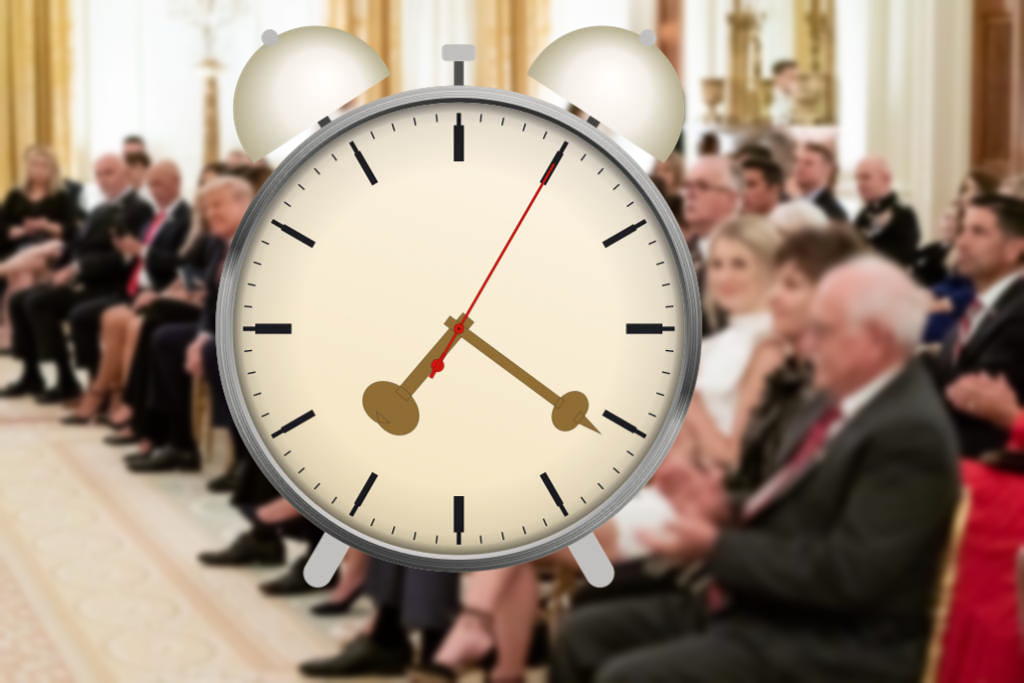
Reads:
7,21,05
